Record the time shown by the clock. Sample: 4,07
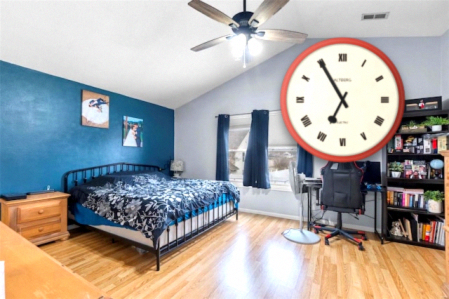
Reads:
6,55
